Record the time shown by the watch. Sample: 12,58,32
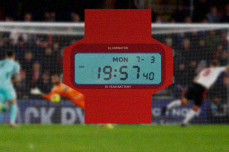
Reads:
19,57,40
